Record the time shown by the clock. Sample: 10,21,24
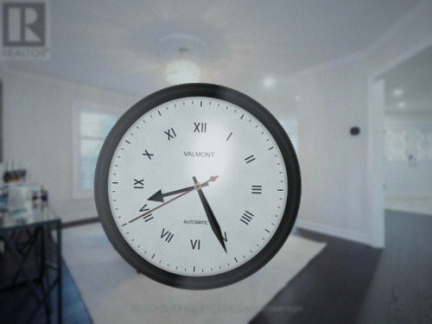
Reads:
8,25,40
